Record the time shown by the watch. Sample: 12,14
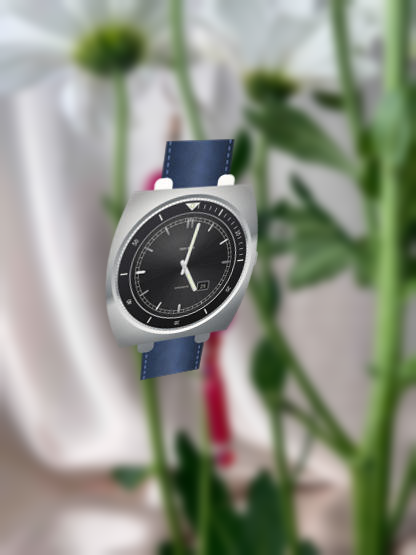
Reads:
5,02
